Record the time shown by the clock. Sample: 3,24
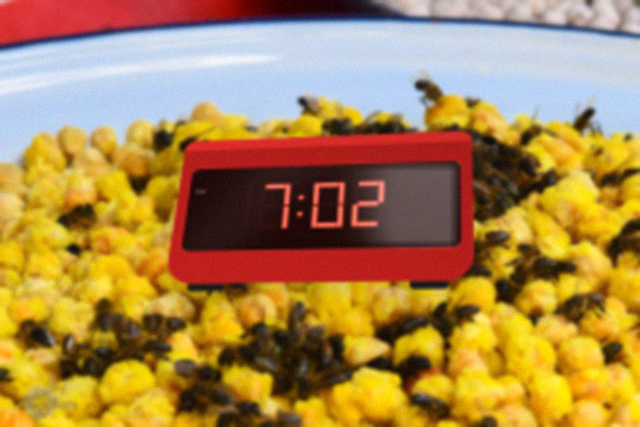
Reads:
7,02
